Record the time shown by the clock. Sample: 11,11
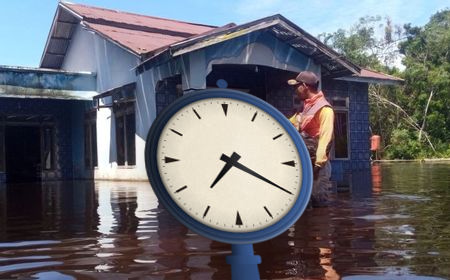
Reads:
7,20
